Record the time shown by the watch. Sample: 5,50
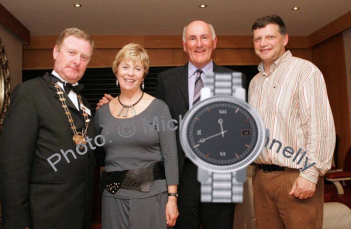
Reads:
11,41
